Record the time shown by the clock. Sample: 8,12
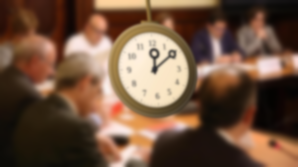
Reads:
12,09
